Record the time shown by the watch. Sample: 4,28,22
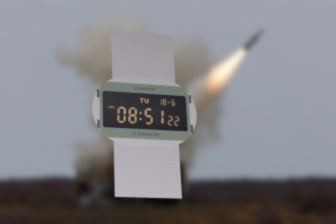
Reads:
8,51,22
